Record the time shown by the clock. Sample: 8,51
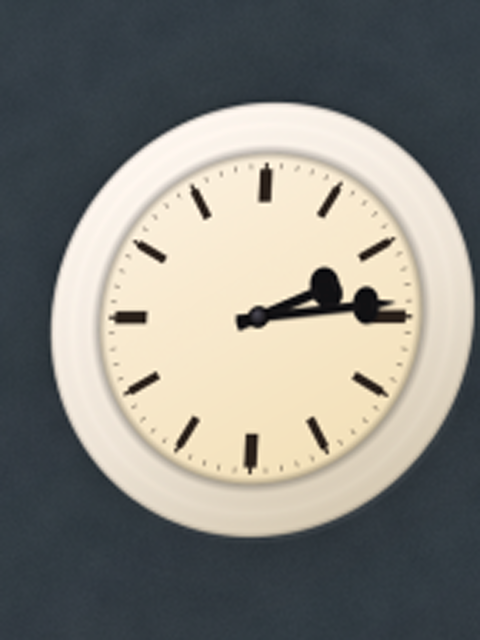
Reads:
2,14
